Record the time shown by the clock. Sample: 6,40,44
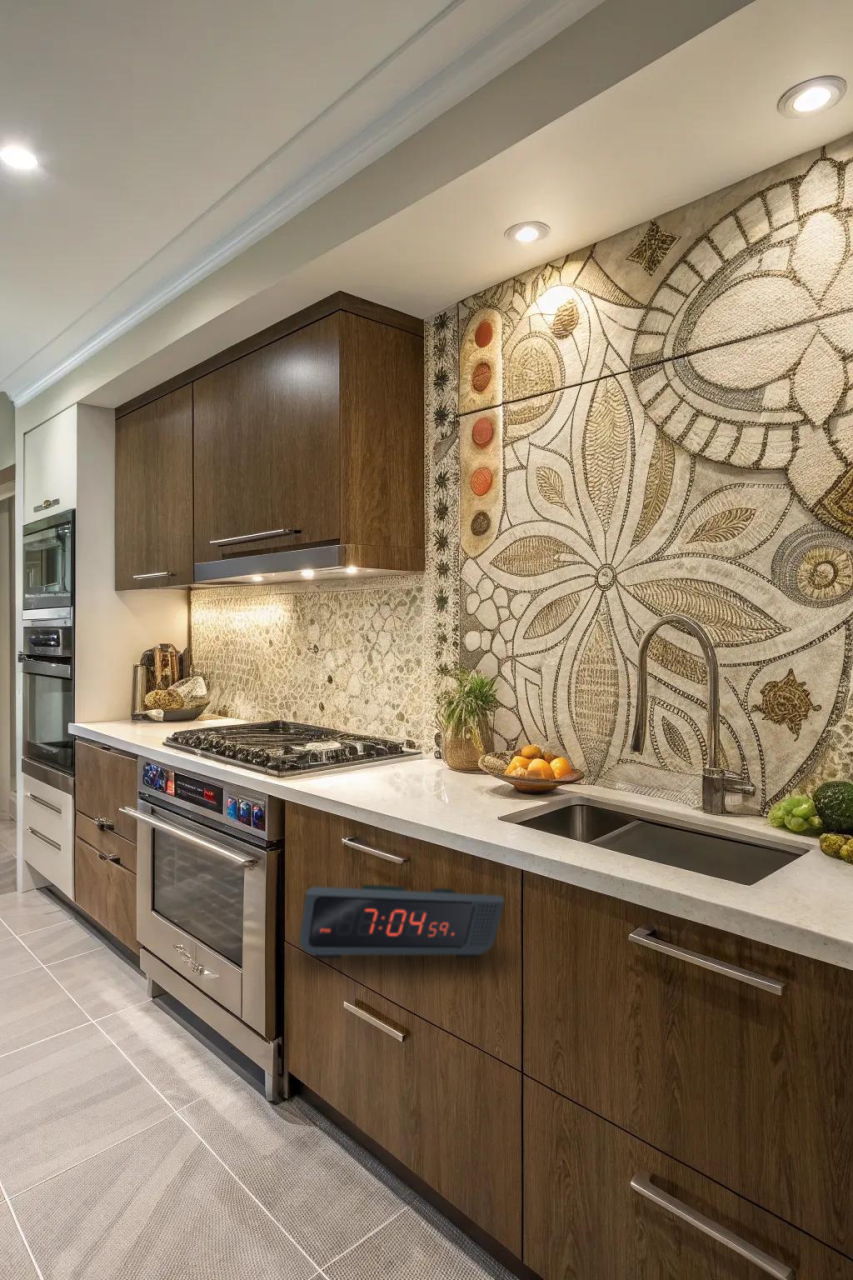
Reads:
7,04,59
